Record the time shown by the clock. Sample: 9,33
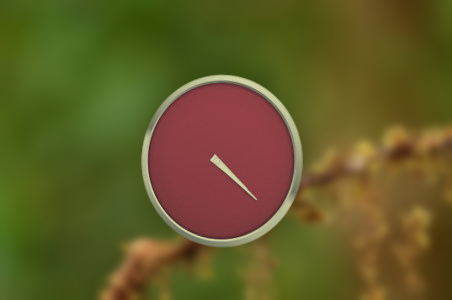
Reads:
4,22
